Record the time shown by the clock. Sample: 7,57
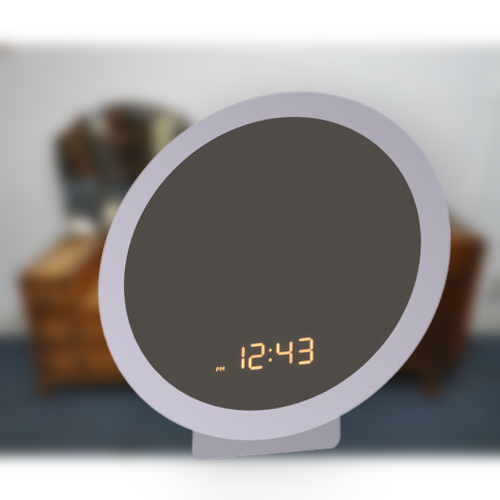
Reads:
12,43
